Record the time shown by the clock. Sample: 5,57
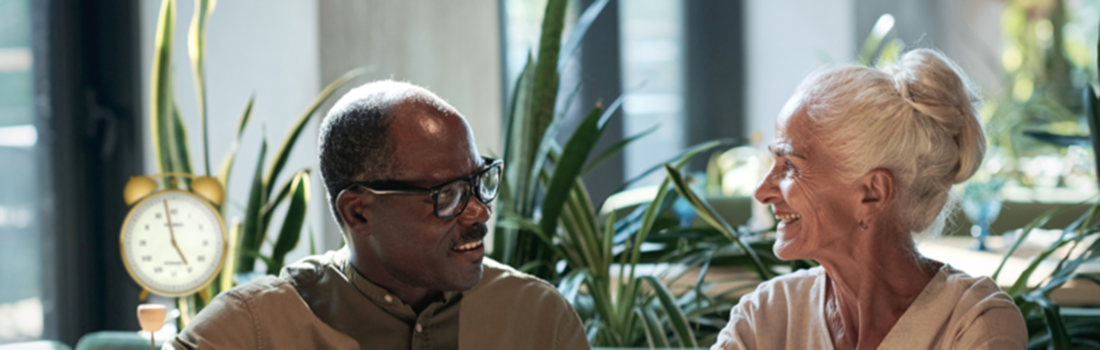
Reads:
4,58
